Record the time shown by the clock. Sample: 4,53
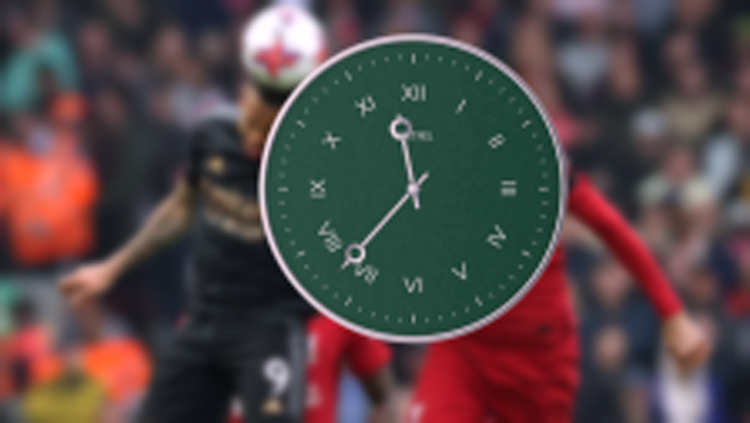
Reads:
11,37
